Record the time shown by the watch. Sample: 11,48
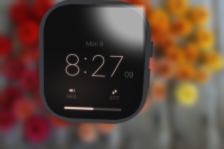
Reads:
8,27
